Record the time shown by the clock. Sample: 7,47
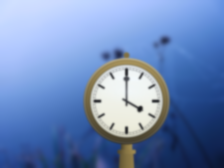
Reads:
4,00
